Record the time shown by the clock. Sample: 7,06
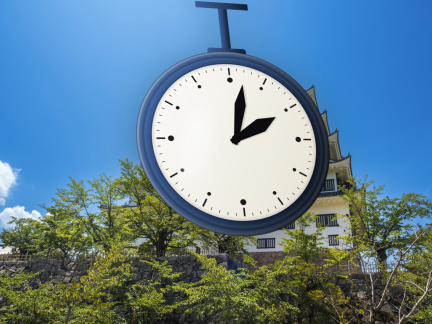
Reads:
2,02
